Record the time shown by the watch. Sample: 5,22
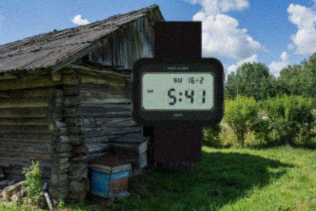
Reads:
5,41
